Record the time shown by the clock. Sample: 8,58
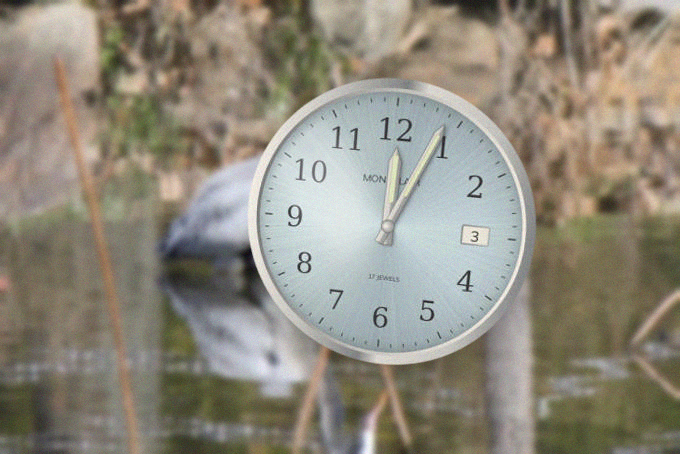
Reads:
12,04
